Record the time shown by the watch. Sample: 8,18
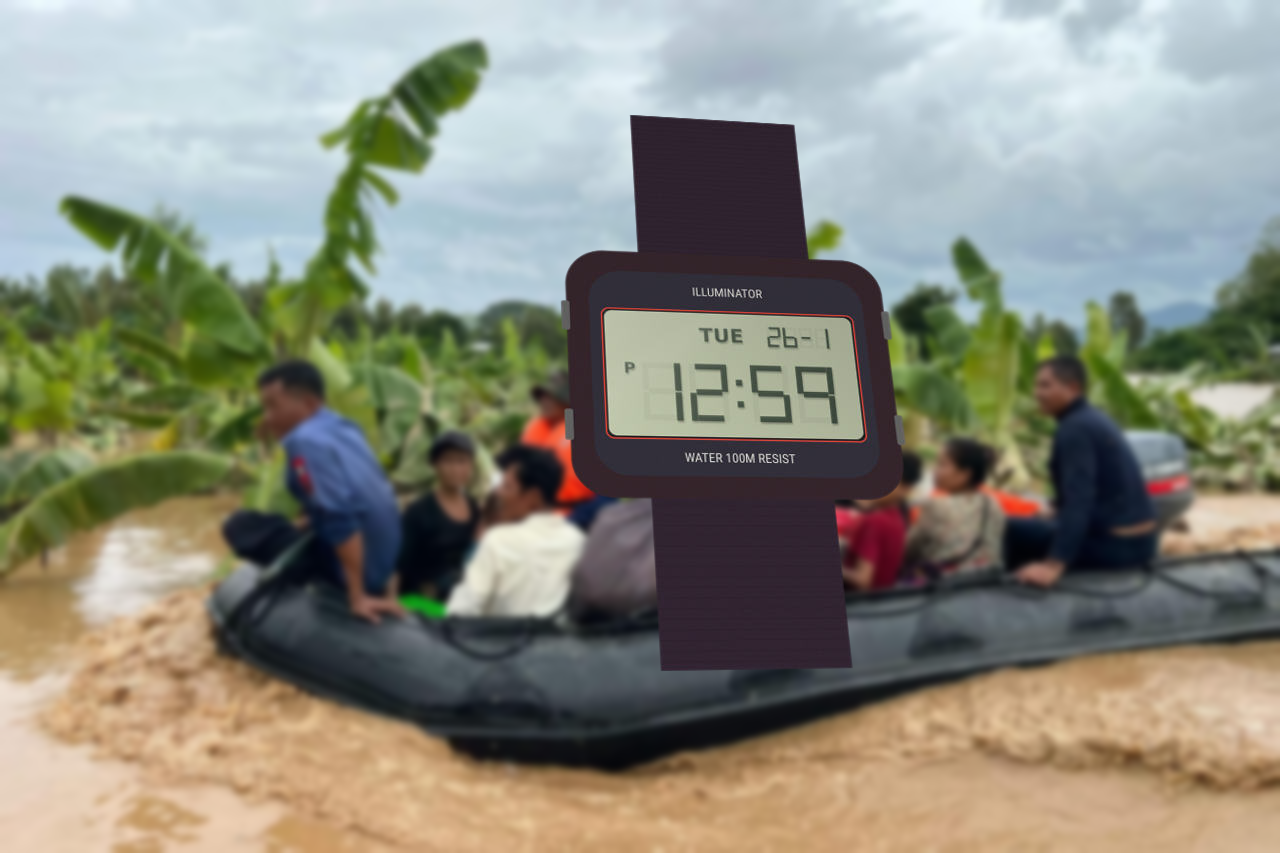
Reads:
12,59
